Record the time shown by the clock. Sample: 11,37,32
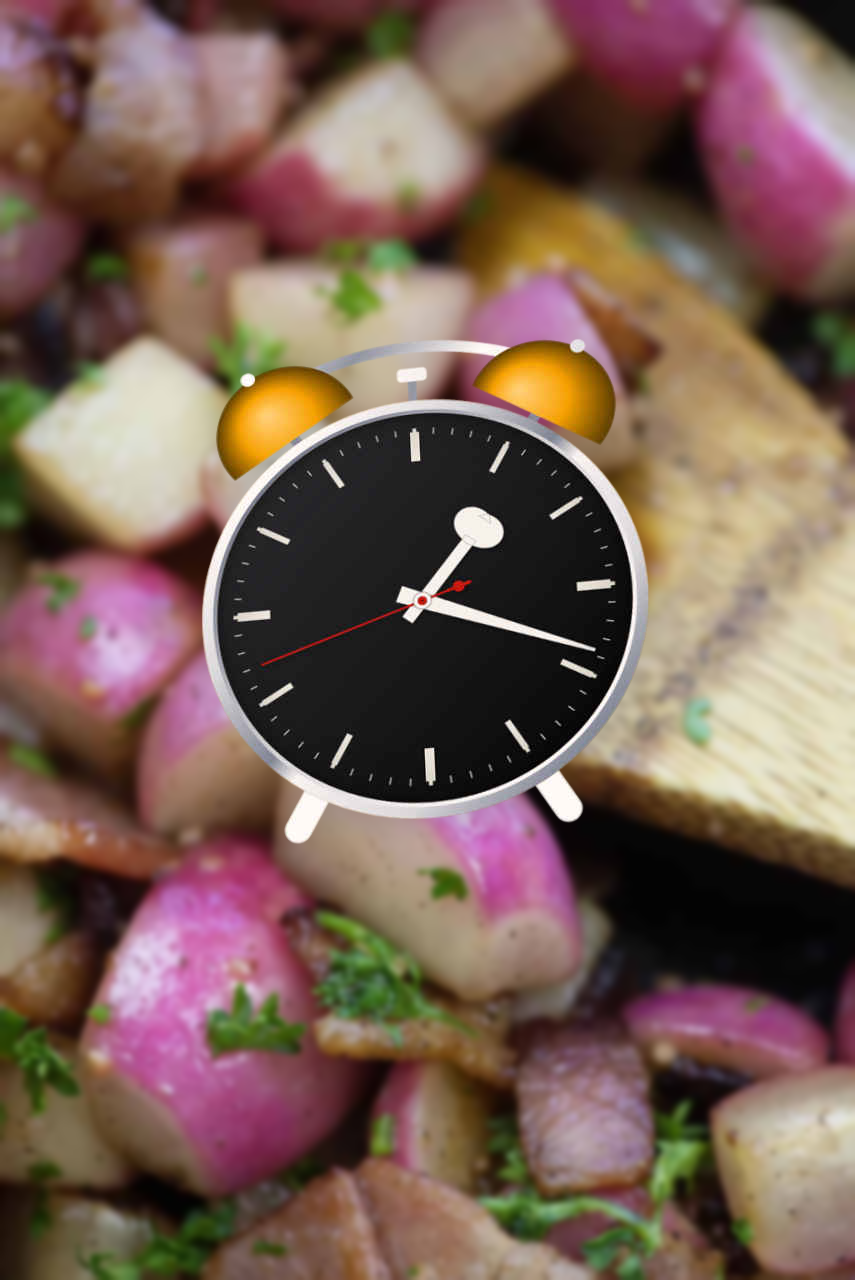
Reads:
1,18,42
